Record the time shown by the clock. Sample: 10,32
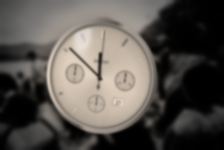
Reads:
11,51
